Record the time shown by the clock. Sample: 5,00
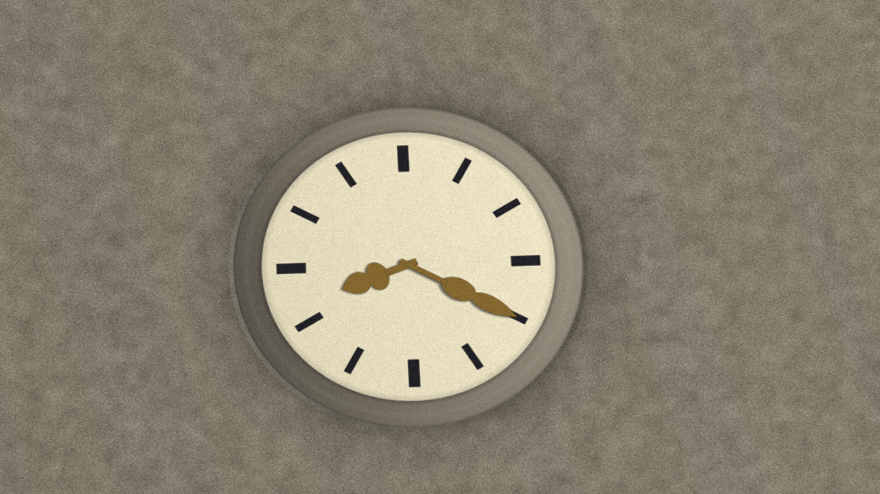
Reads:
8,20
